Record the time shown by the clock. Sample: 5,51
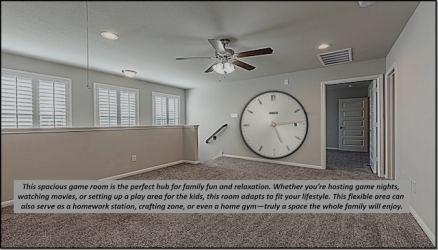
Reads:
5,14
